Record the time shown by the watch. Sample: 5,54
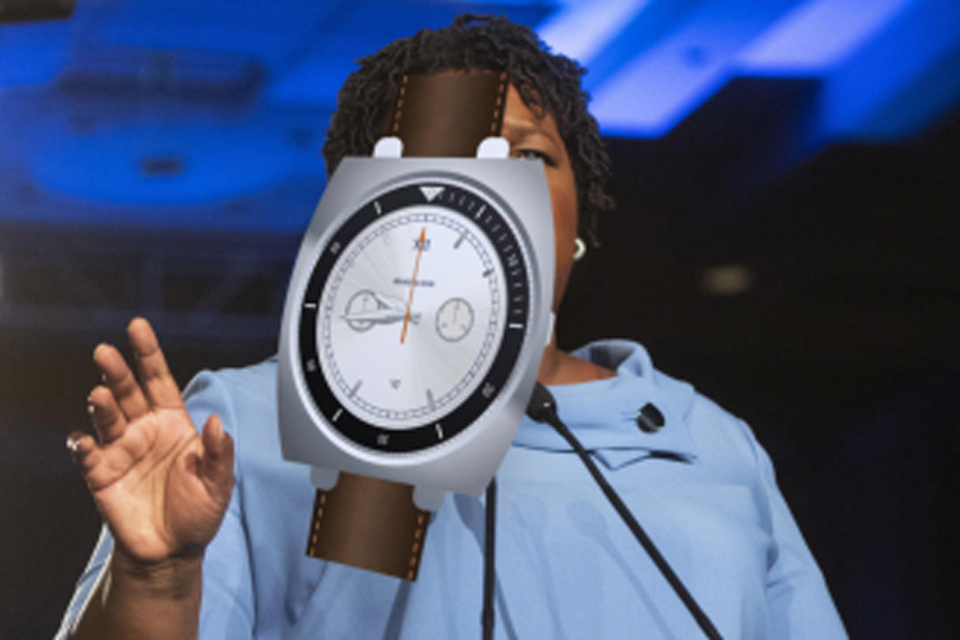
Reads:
9,44
